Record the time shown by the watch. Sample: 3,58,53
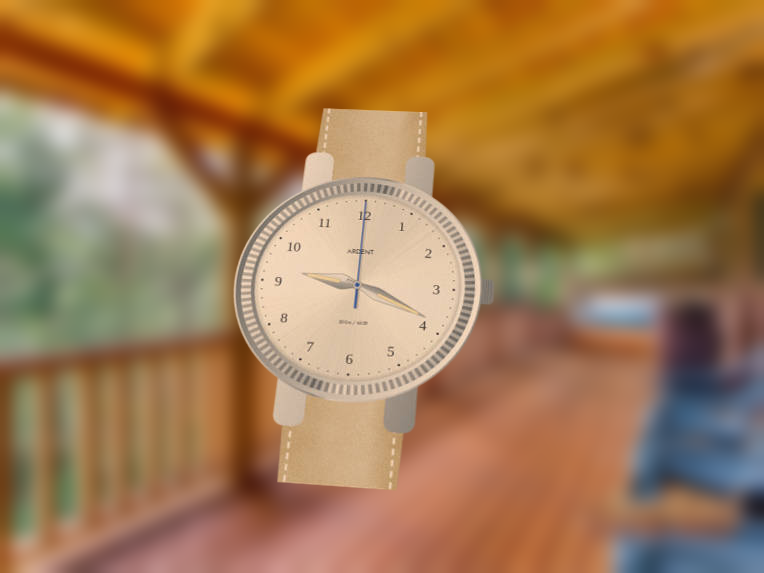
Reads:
9,19,00
